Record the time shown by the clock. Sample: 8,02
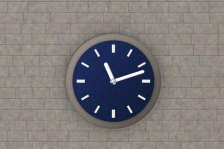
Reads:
11,12
